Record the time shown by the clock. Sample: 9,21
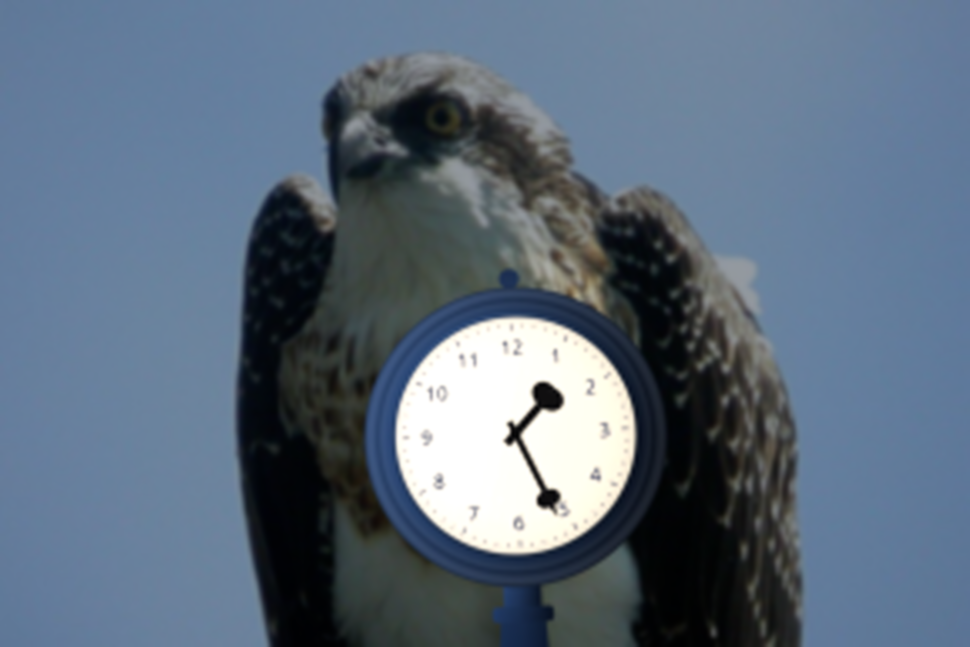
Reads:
1,26
